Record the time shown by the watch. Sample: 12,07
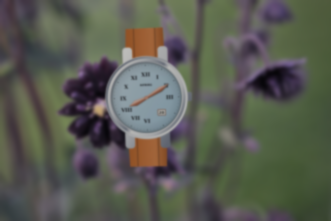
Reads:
8,10
